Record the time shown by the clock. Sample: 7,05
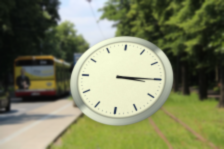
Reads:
3,15
